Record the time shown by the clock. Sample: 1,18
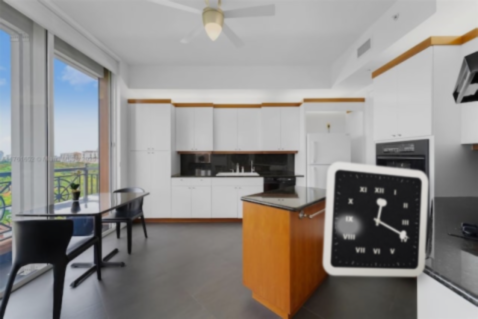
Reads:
12,19
